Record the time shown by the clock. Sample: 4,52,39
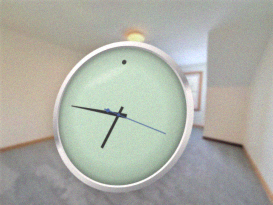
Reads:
6,46,18
